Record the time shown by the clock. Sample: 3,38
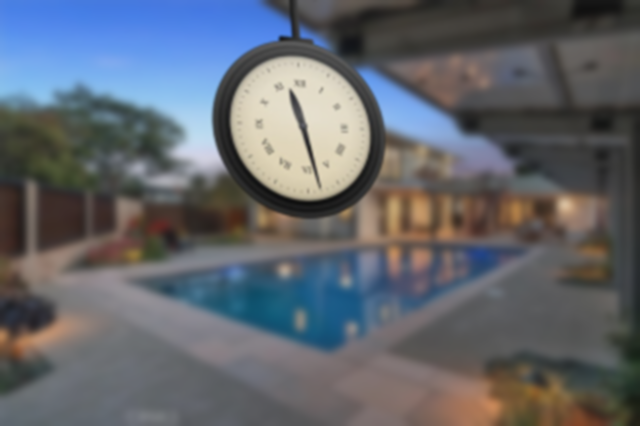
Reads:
11,28
